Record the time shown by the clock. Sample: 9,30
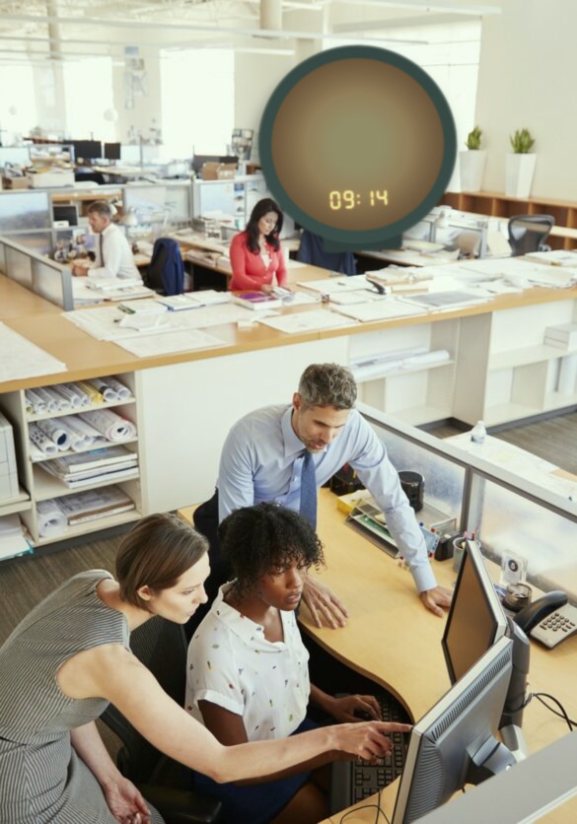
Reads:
9,14
